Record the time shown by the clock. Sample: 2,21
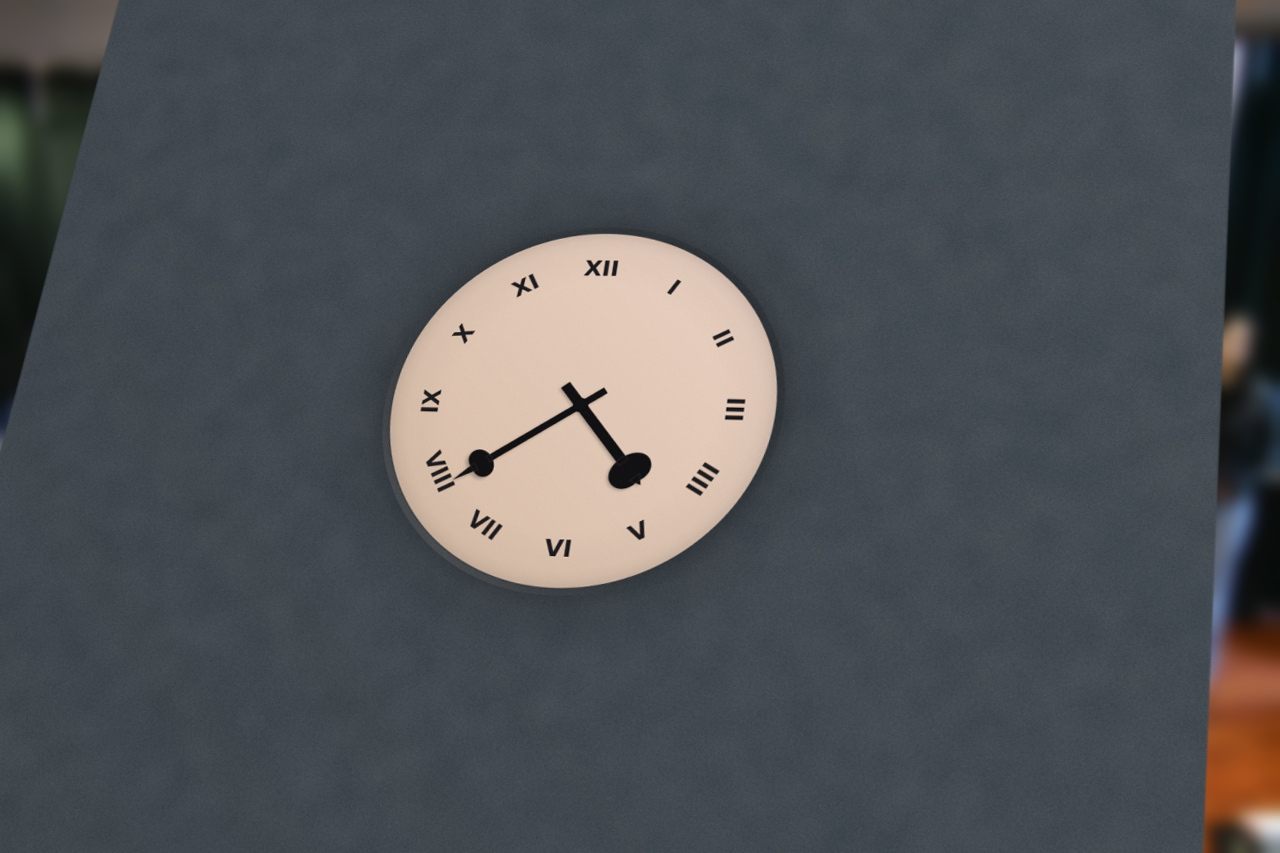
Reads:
4,39
